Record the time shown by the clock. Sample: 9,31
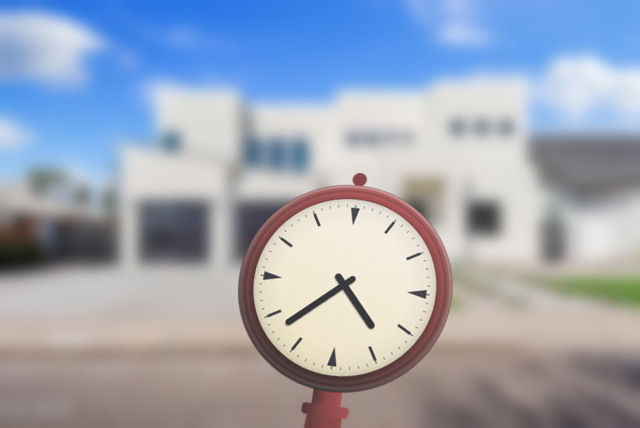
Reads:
4,38
